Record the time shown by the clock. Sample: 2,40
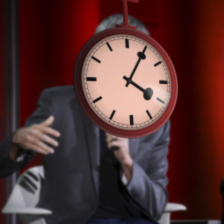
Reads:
4,05
